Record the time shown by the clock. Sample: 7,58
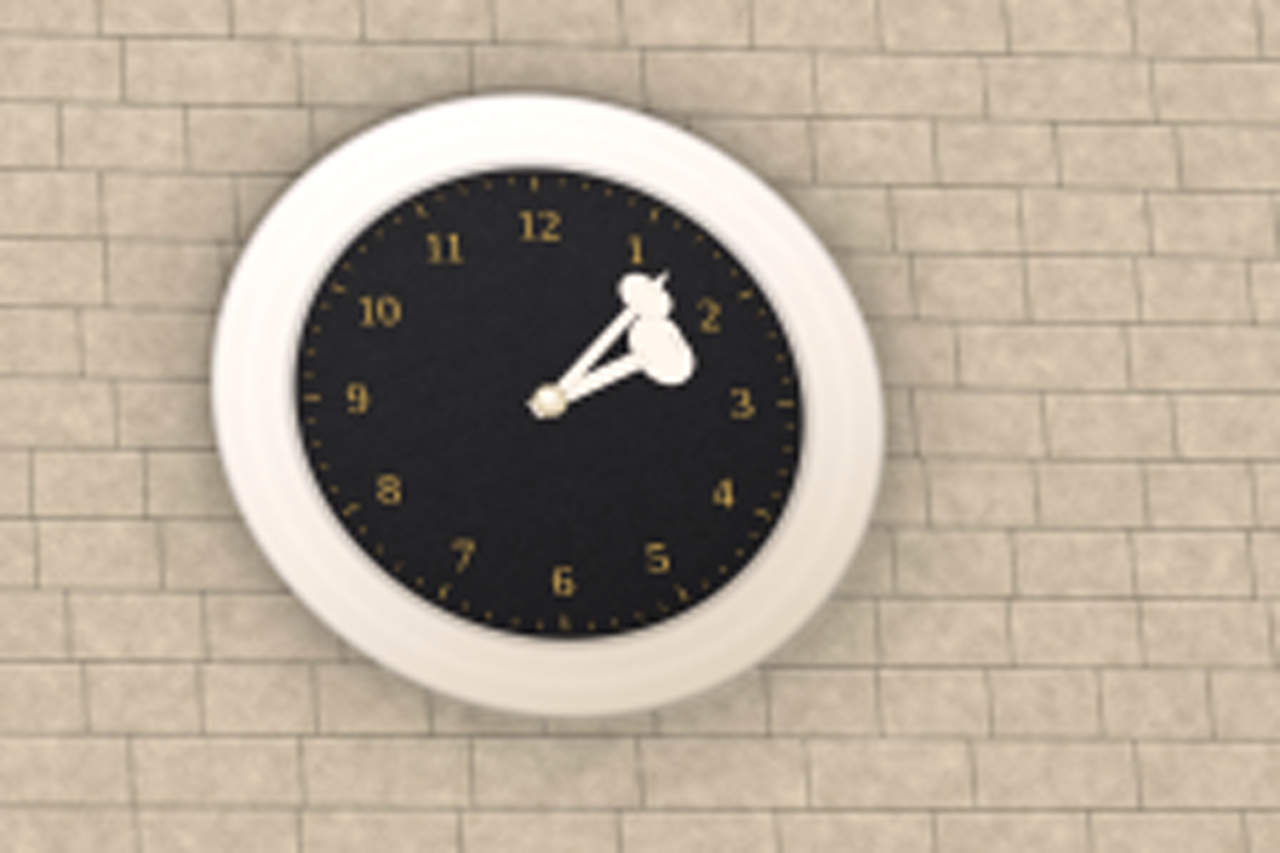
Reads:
2,07
